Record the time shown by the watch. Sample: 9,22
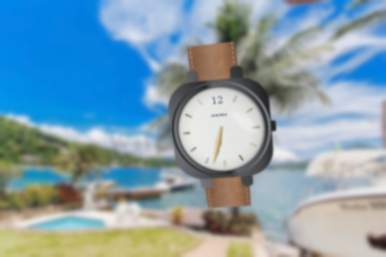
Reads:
6,33
